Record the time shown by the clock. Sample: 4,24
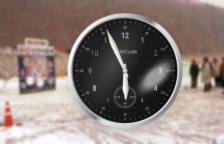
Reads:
5,56
